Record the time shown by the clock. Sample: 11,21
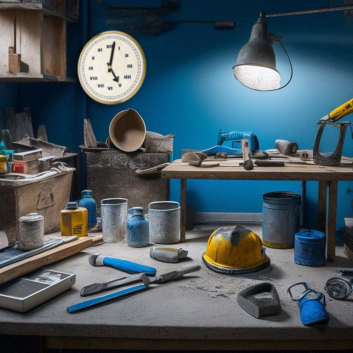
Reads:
5,02
